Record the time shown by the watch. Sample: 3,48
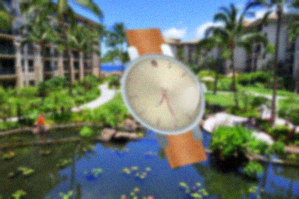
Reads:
7,29
